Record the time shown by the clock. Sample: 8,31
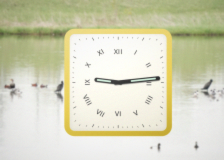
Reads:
9,14
